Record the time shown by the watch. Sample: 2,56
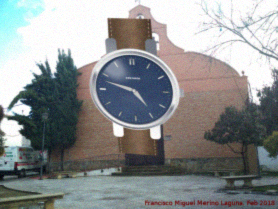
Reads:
4,48
